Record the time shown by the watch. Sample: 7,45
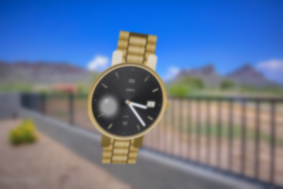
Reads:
3,23
